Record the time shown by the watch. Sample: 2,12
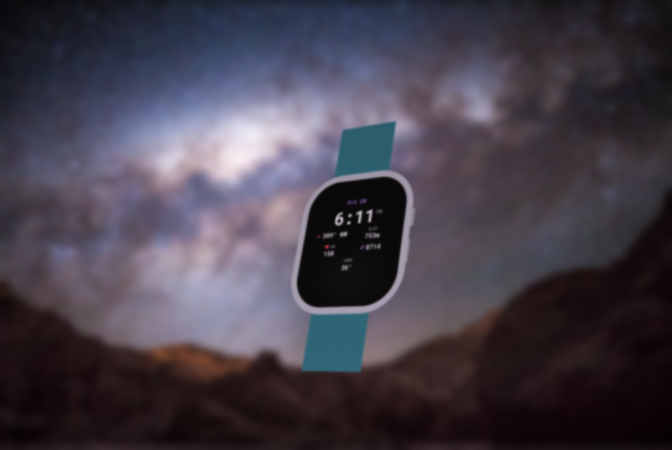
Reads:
6,11
